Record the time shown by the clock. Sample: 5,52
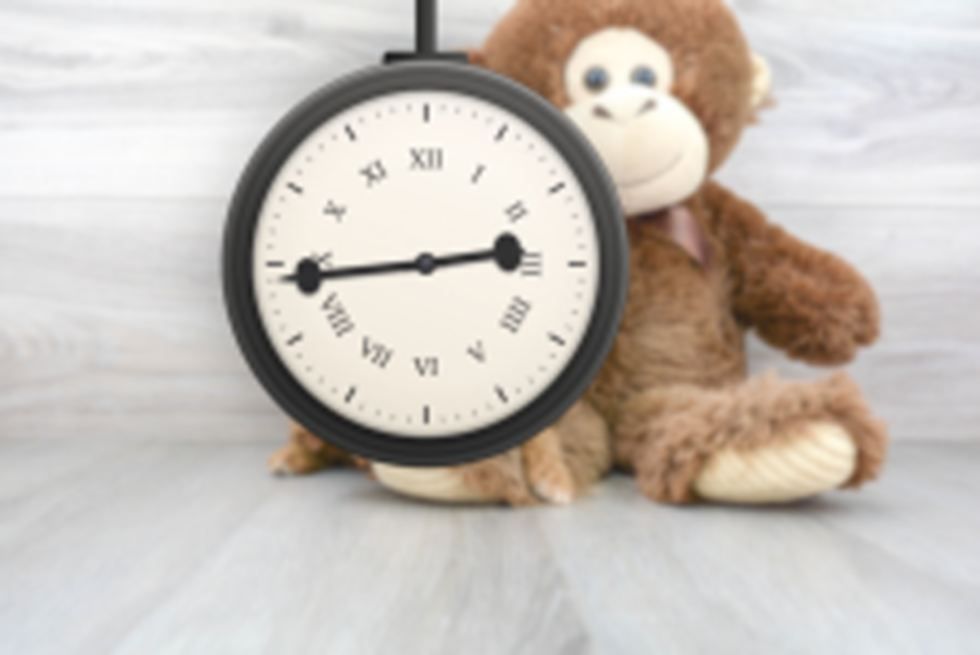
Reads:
2,44
